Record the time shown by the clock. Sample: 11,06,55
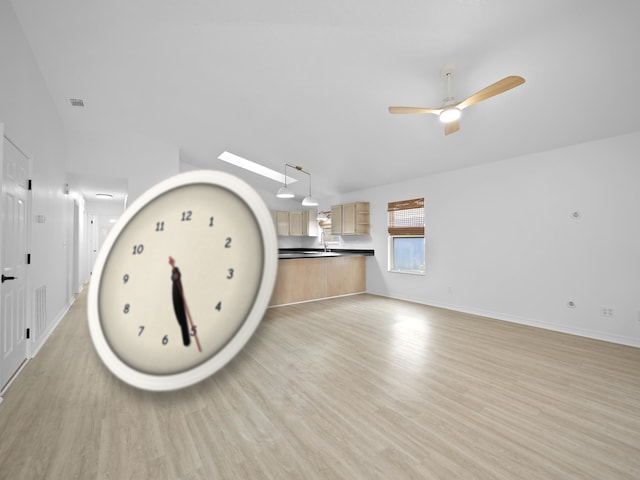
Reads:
5,26,25
